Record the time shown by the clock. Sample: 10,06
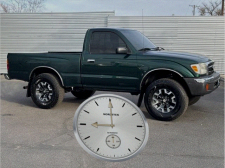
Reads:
9,00
